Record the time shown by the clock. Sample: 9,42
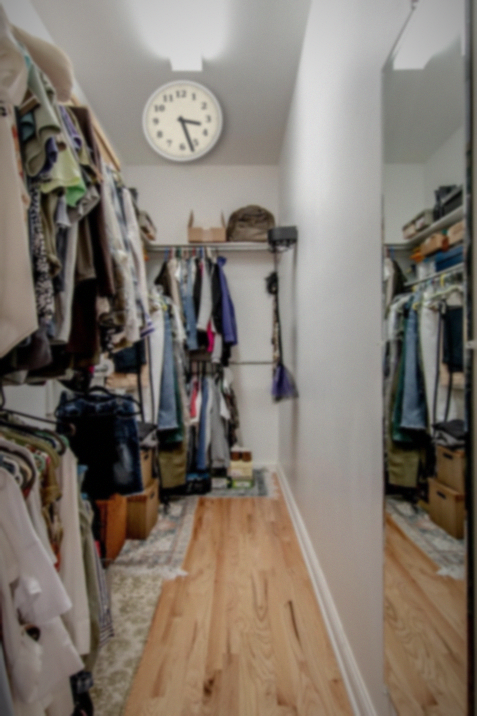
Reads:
3,27
